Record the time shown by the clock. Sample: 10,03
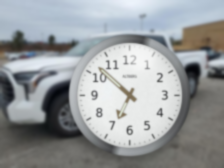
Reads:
6,52
